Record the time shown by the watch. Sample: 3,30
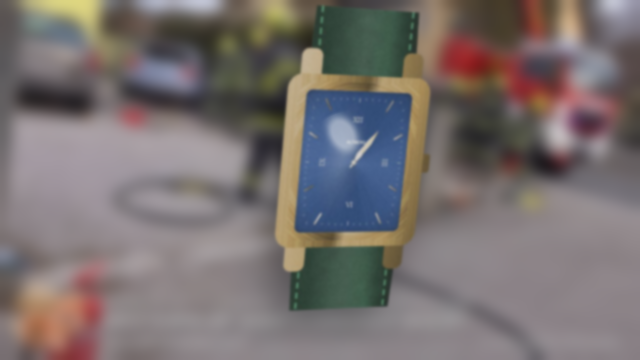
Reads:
1,06
